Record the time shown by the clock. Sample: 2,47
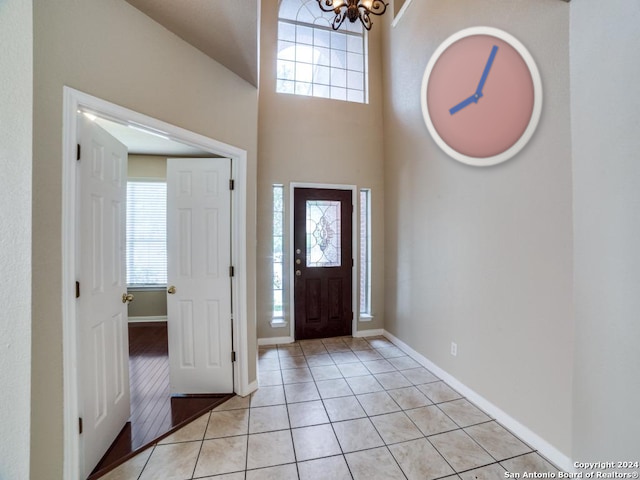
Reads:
8,04
